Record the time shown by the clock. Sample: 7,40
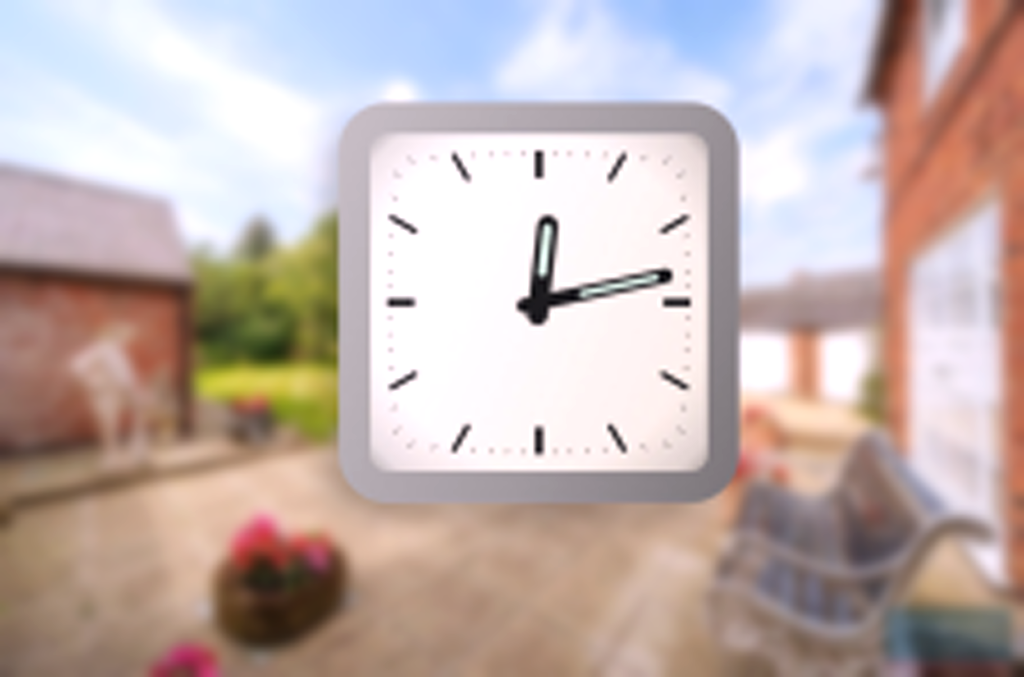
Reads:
12,13
